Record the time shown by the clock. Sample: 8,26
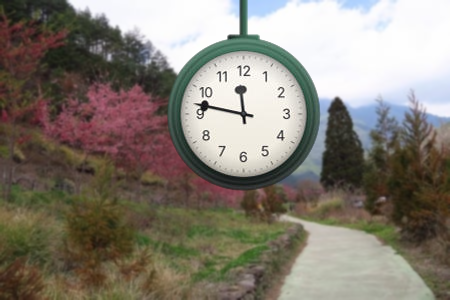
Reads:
11,47
